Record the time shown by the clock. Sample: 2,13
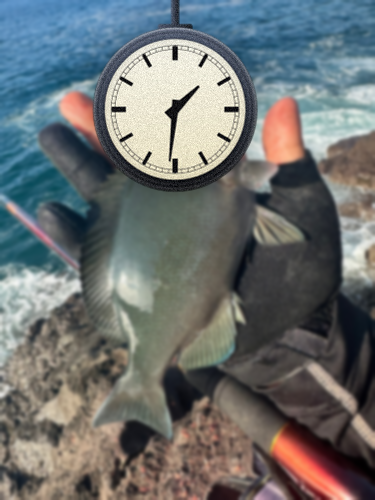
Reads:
1,31
